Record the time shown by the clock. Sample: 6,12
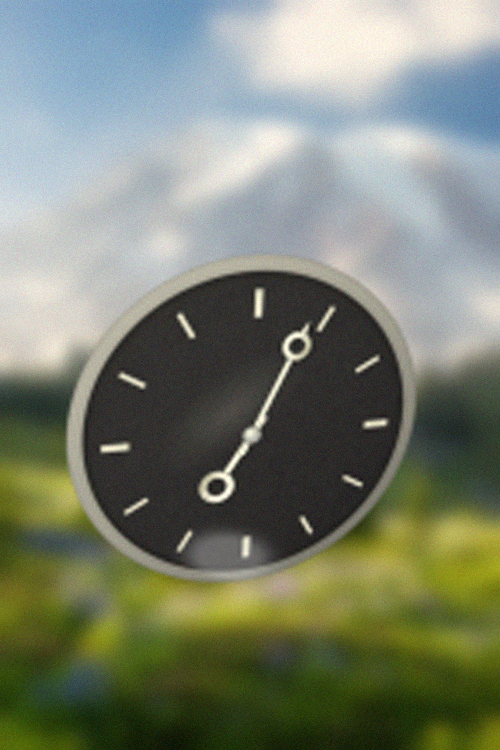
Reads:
7,04
